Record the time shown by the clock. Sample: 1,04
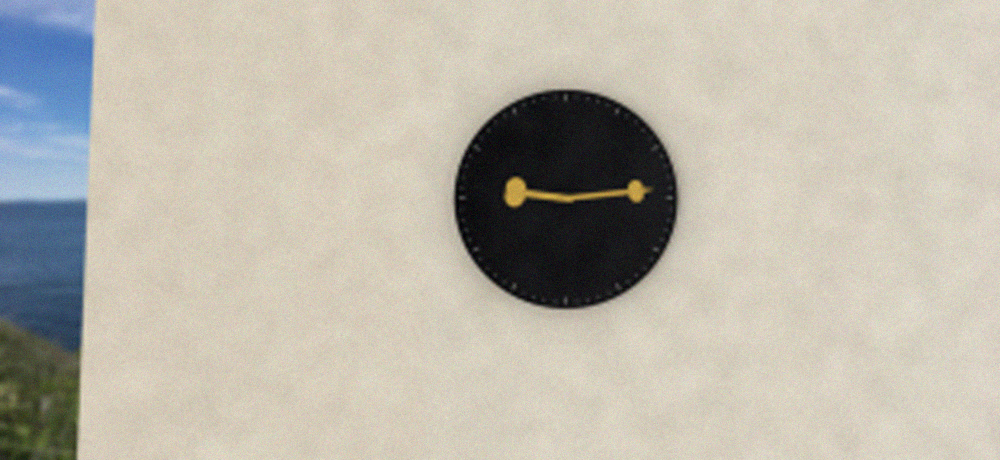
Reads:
9,14
